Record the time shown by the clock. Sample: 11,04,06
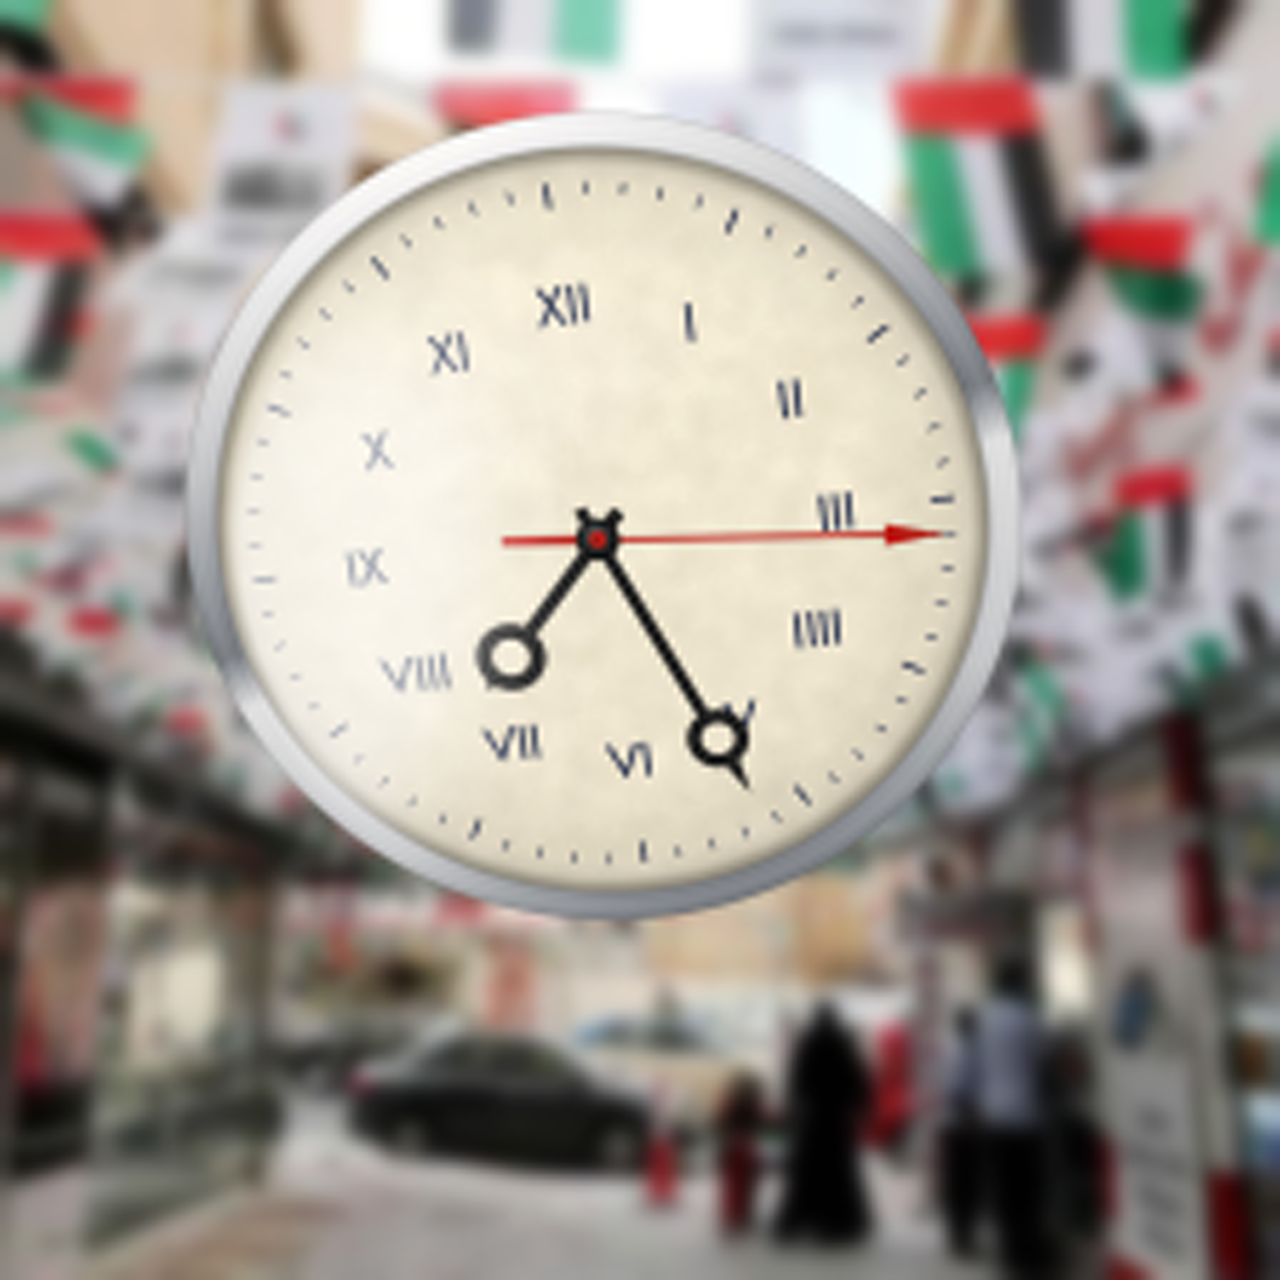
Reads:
7,26,16
